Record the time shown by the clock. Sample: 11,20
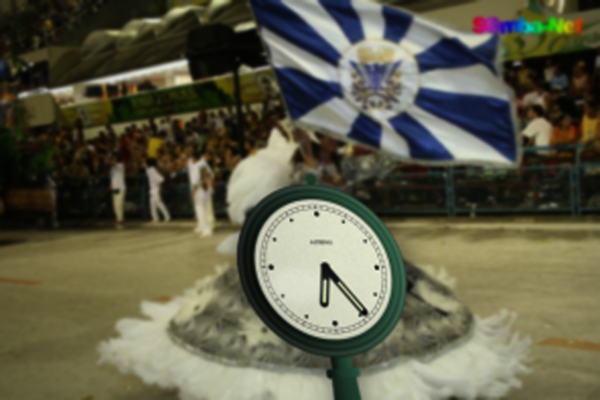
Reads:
6,24
